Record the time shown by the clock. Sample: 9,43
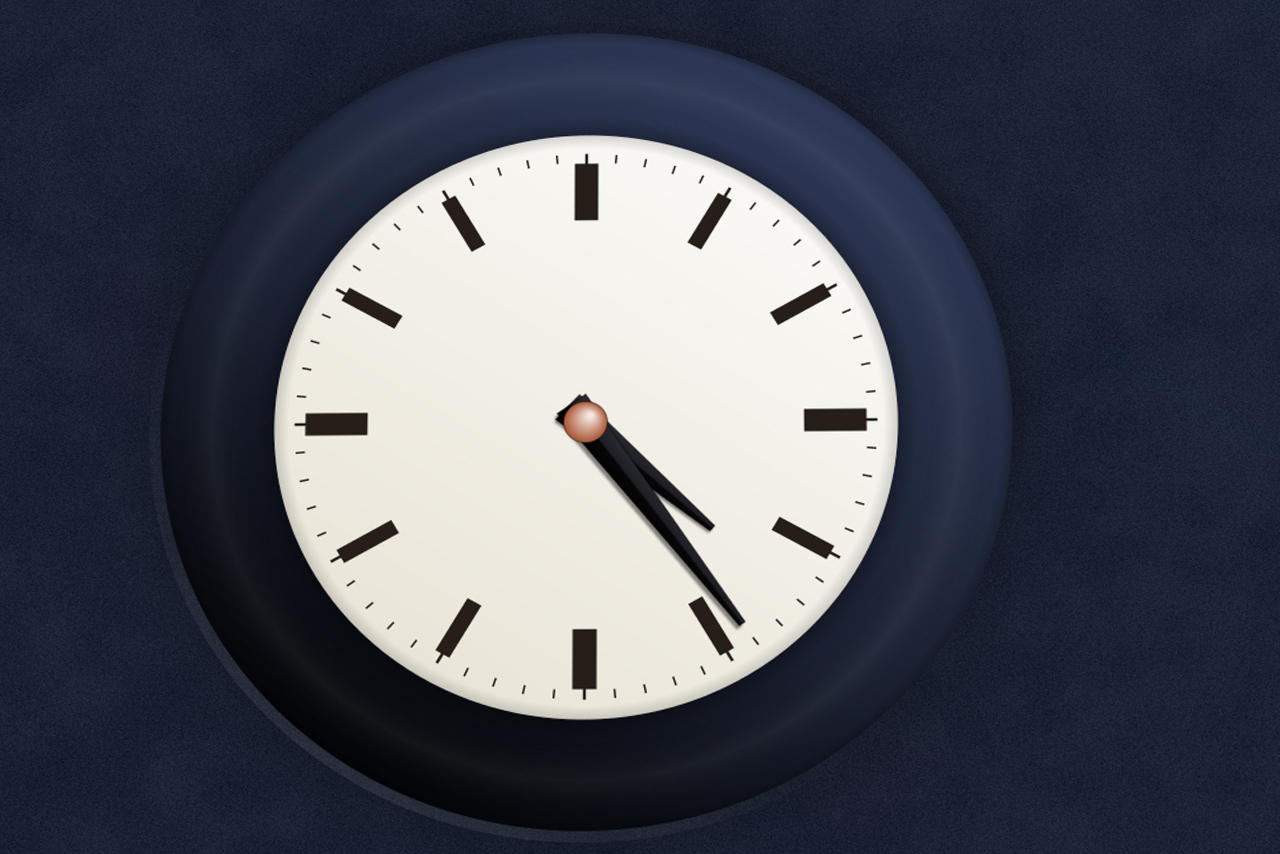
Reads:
4,24
